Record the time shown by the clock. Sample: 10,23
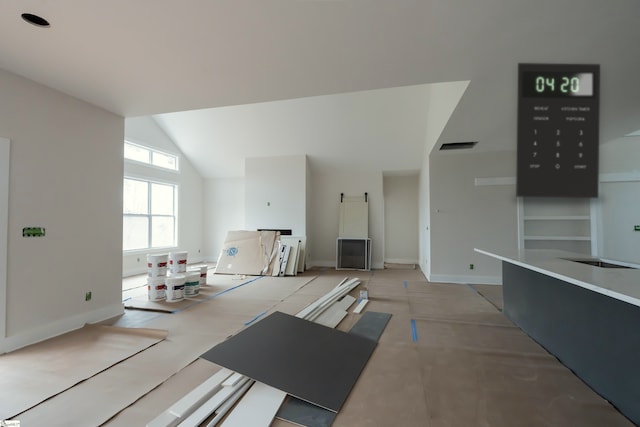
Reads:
4,20
